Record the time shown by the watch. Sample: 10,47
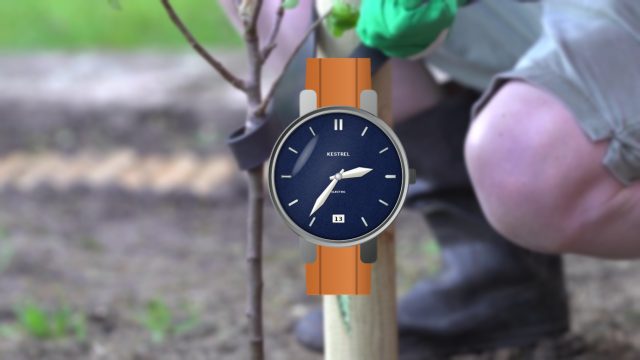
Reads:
2,36
